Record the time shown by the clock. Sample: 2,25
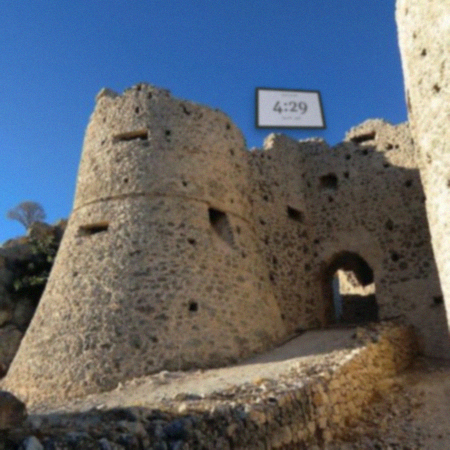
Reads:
4,29
